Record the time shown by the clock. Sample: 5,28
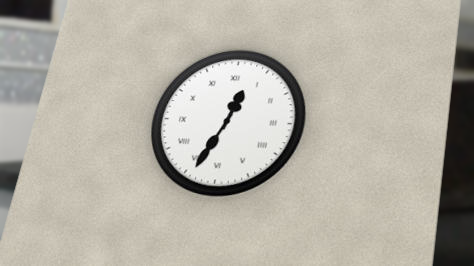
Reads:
12,34
